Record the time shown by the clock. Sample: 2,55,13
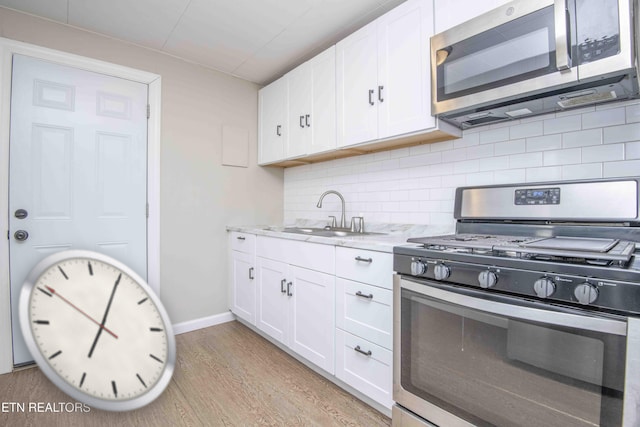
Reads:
7,04,51
